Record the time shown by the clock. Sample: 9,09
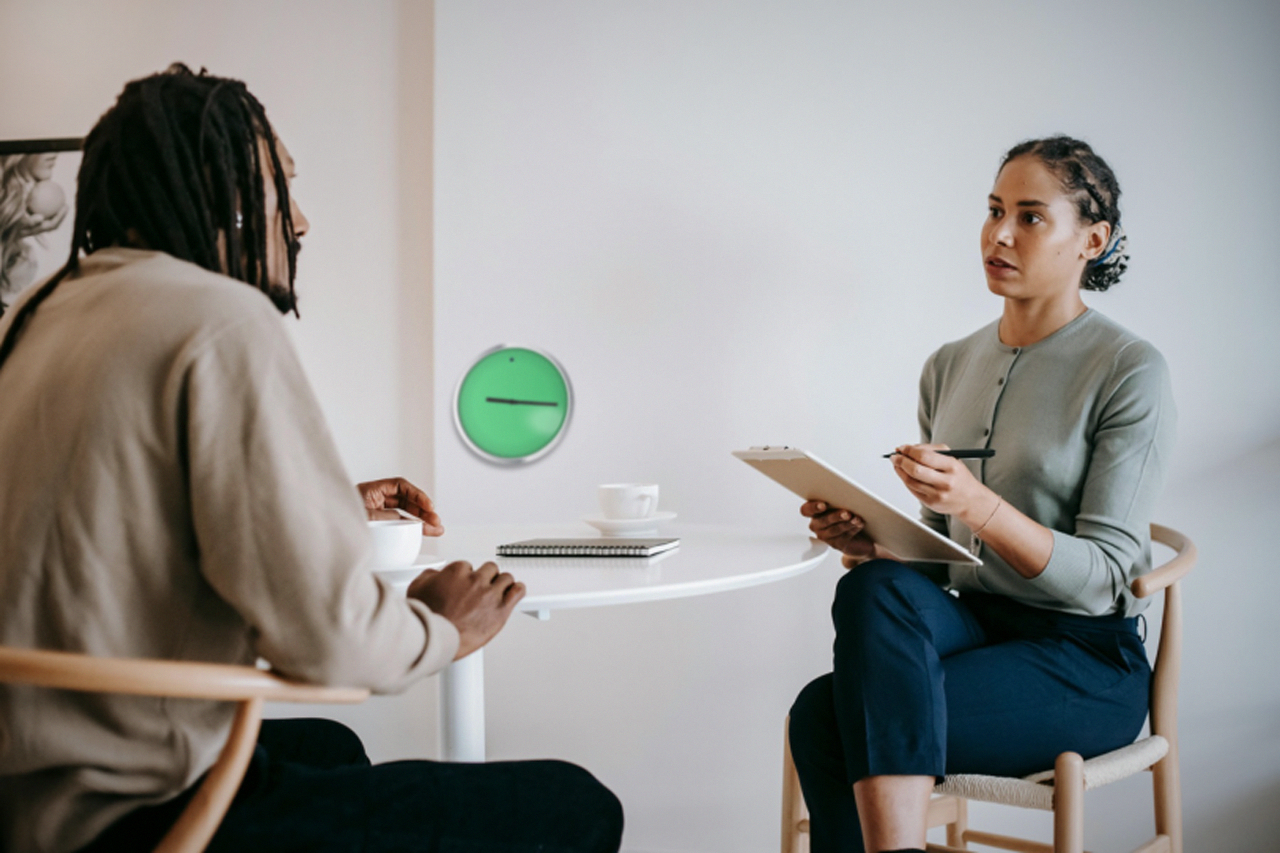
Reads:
9,16
